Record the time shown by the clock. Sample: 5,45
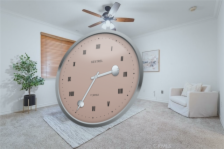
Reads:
2,35
